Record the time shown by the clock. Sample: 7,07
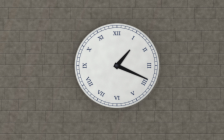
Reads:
1,19
